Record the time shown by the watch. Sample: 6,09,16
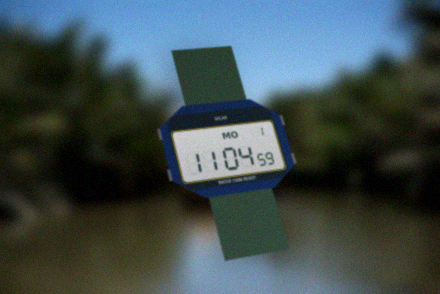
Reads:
11,04,59
